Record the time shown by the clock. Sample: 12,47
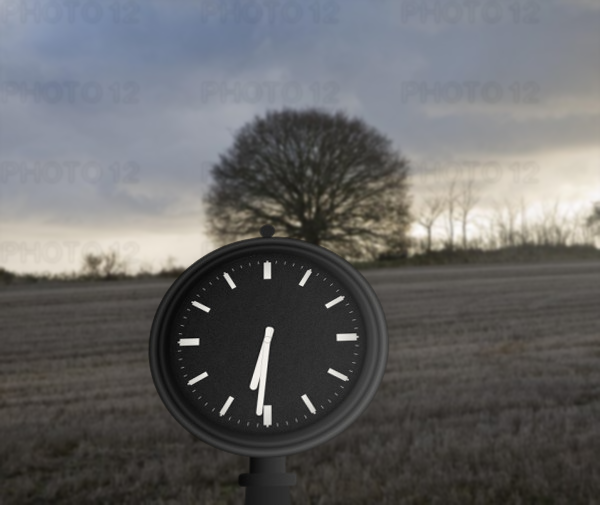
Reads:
6,31
